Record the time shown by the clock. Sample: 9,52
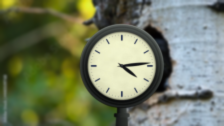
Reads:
4,14
